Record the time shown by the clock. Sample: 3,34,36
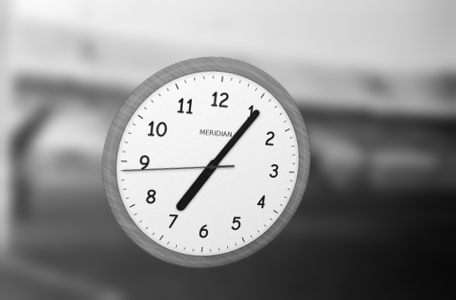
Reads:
7,05,44
